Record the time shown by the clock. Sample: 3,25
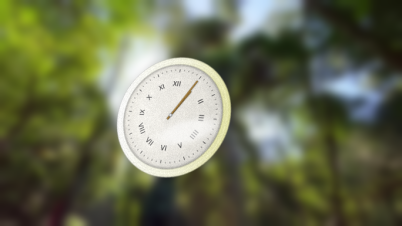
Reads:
1,05
